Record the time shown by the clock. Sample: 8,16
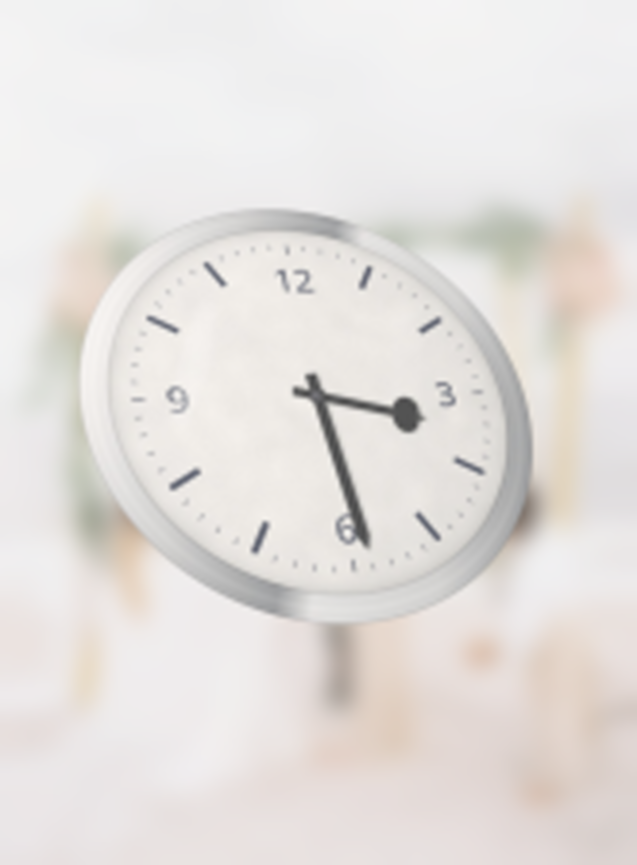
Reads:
3,29
